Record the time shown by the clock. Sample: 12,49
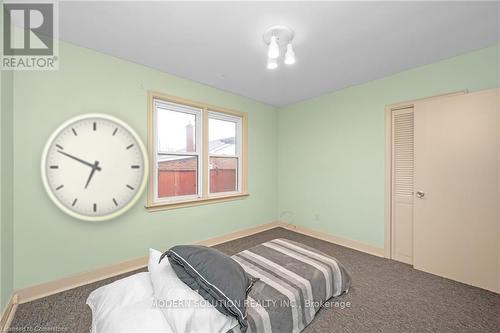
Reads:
6,49
